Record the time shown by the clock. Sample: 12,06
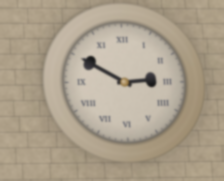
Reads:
2,50
